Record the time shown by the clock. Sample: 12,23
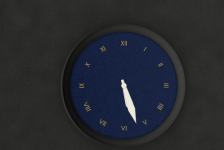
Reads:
5,27
